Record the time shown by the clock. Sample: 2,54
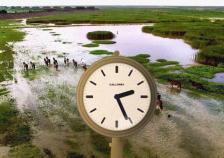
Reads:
2,26
